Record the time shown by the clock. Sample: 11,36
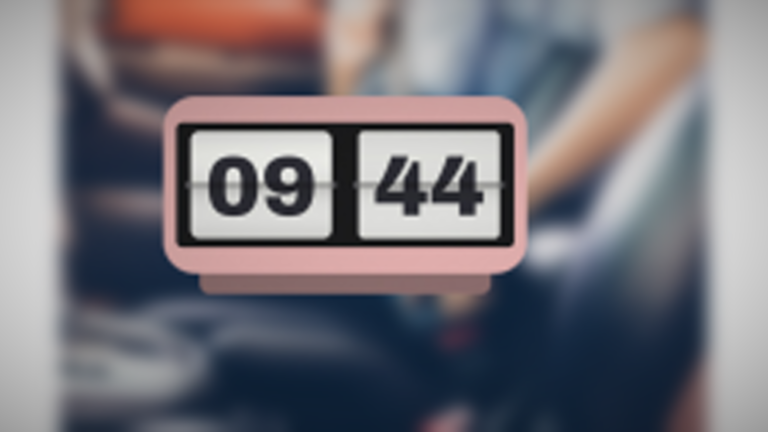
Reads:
9,44
